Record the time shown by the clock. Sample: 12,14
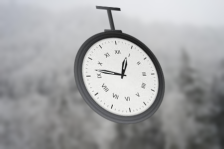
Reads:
12,47
